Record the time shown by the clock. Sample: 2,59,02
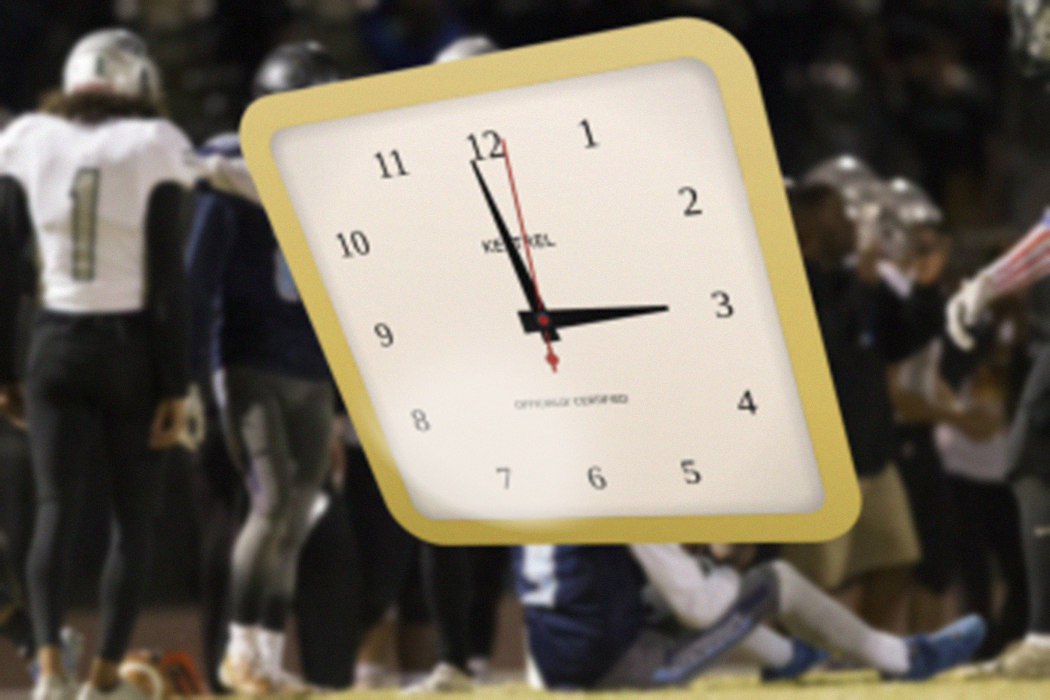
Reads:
2,59,01
